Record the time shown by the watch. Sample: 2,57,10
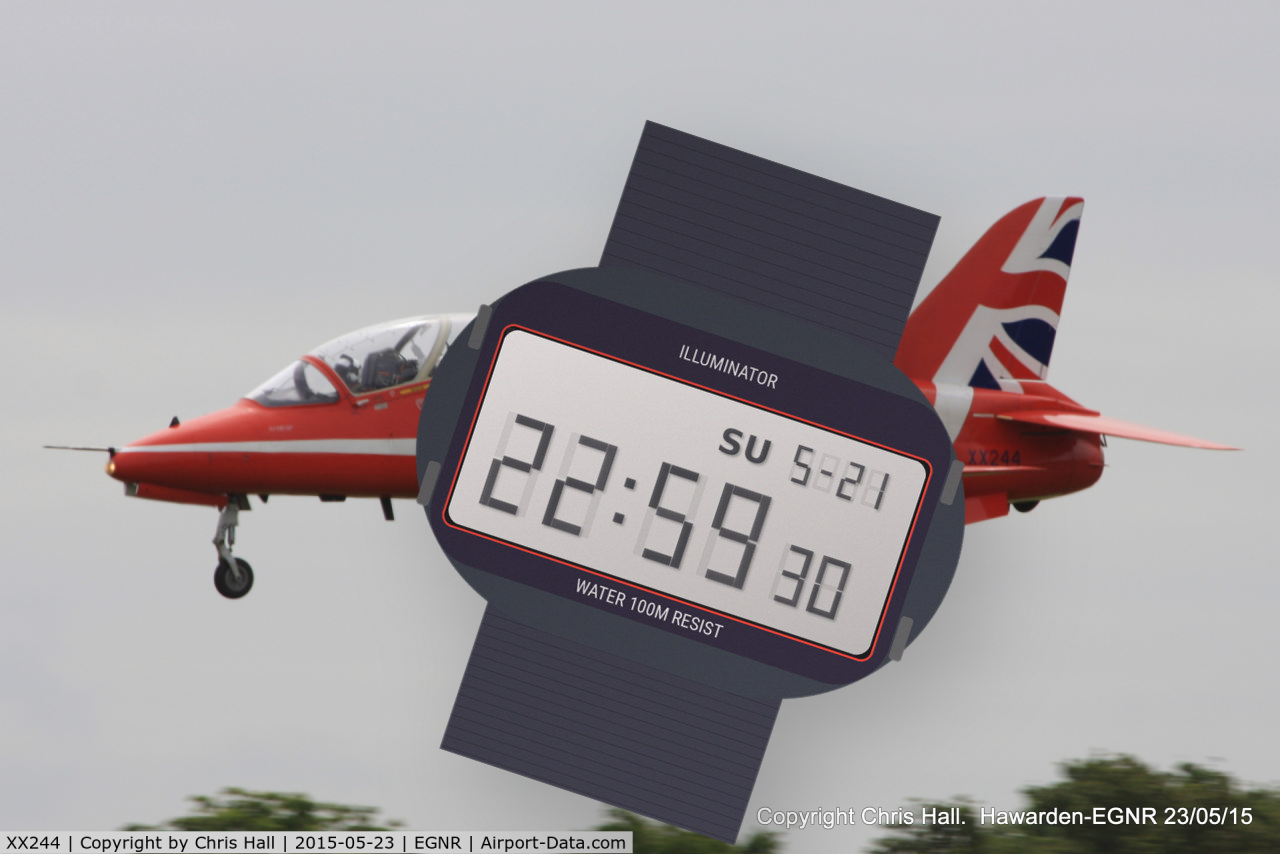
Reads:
22,59,30
